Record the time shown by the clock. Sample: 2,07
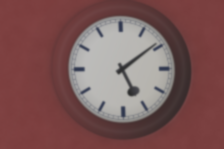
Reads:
5,09
